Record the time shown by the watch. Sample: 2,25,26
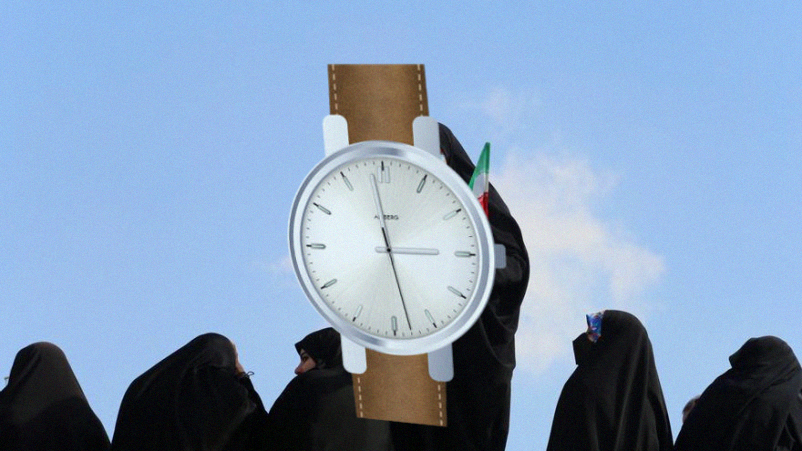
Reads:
2,58,28
